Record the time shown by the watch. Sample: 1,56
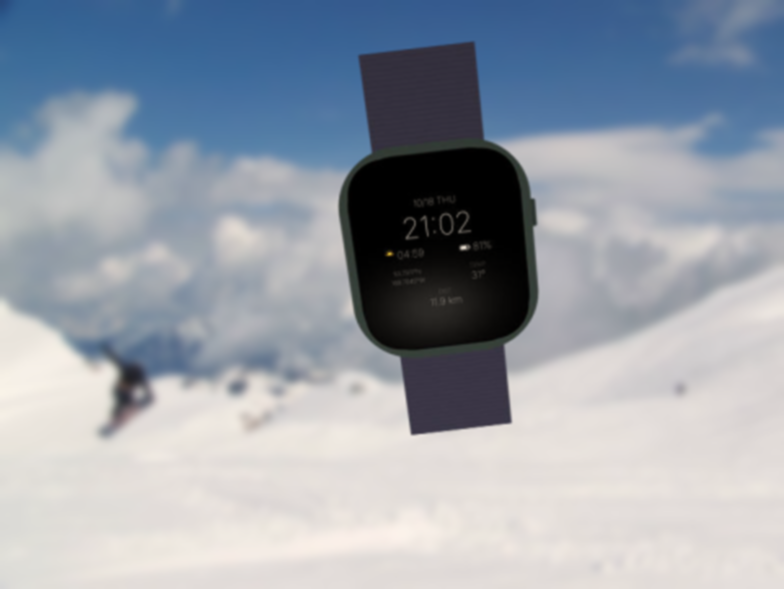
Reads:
21,02
